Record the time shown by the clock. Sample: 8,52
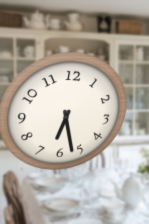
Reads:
6,27
